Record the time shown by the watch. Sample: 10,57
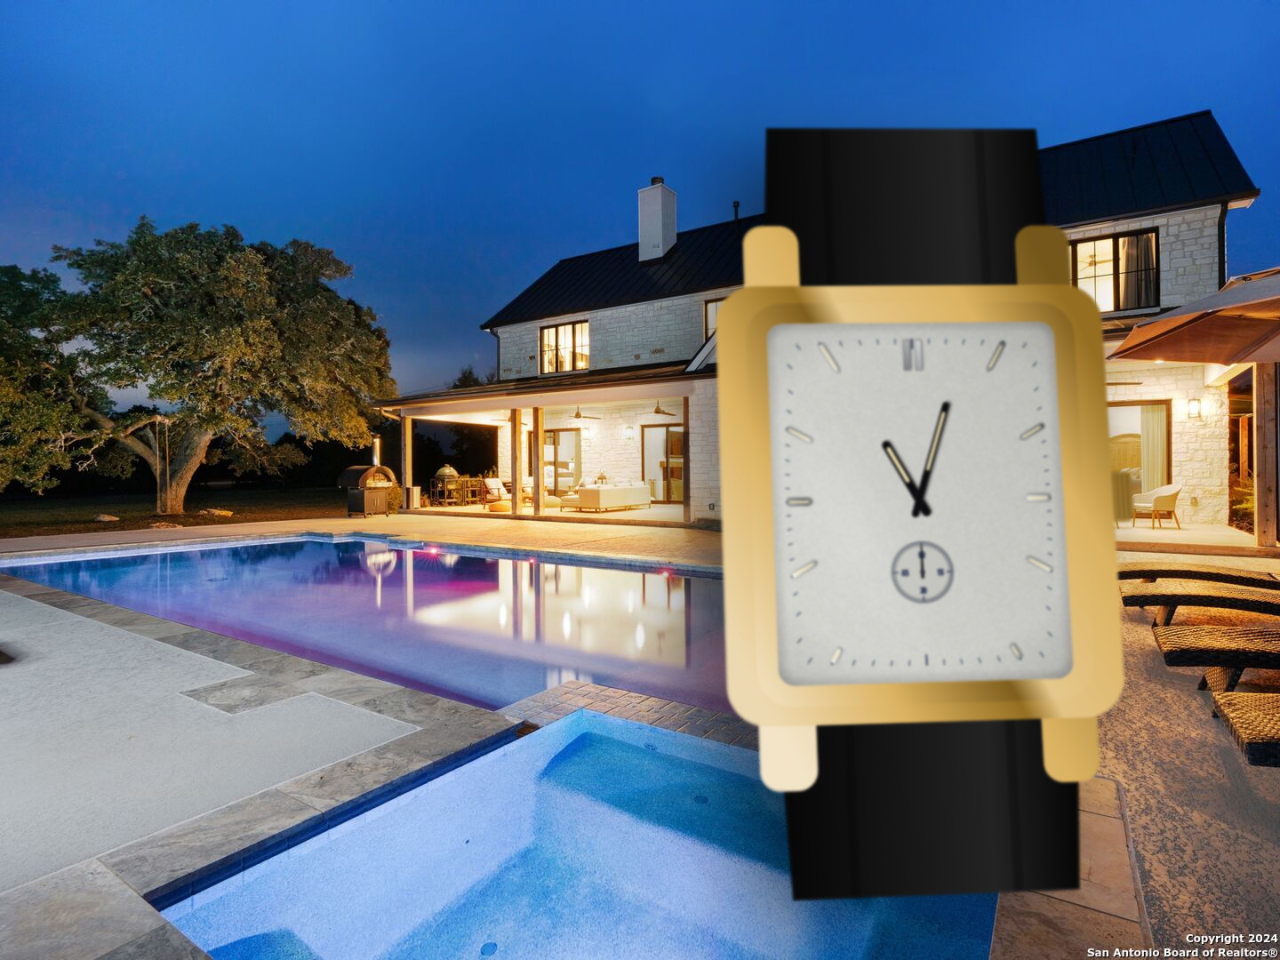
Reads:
11,03
